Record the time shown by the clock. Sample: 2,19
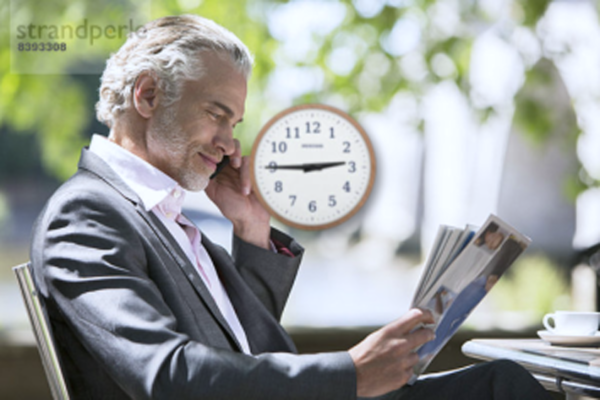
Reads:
2,45
